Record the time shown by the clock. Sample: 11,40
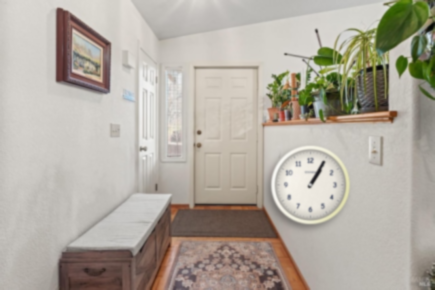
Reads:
1,05
